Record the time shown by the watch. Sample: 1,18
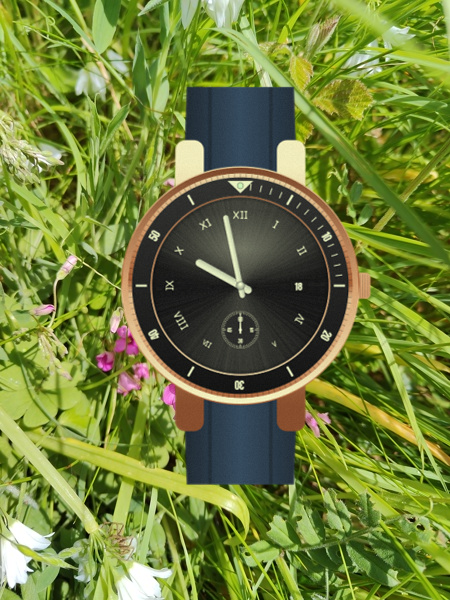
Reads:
9,58
